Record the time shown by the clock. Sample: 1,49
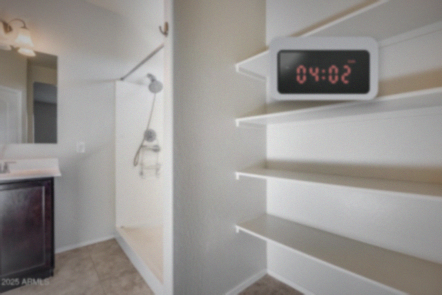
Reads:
4,02
